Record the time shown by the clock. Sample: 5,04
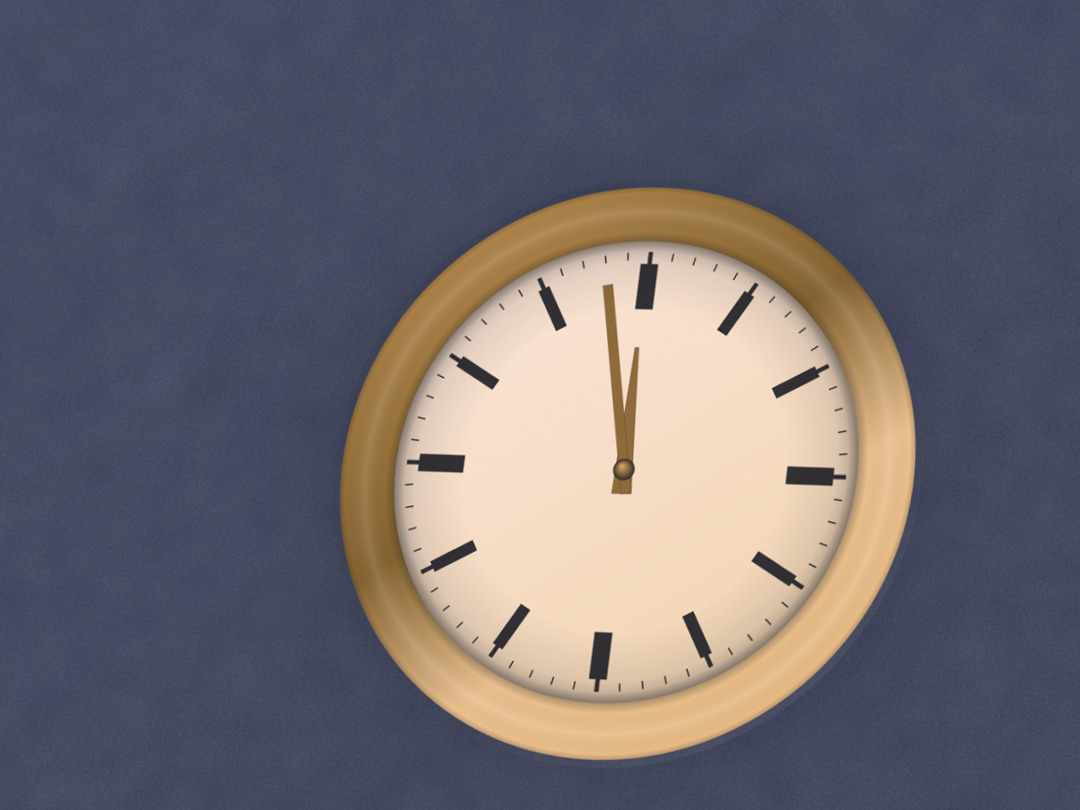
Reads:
11,58
